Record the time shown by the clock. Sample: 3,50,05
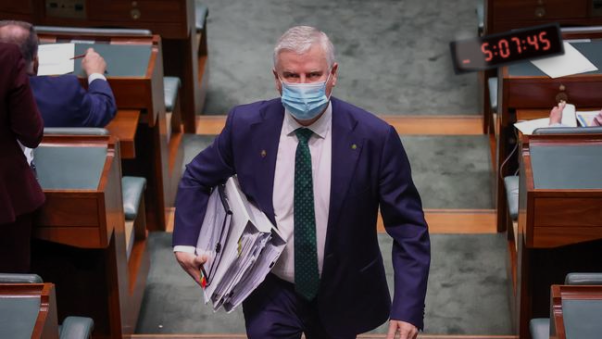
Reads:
5,07,45
